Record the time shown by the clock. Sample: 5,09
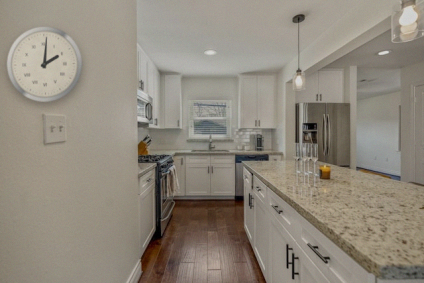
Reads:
2,01
